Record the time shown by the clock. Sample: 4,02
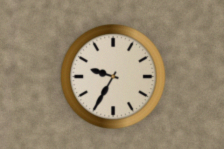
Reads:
9,35
